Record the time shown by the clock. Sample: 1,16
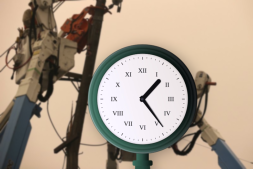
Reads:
1,24
